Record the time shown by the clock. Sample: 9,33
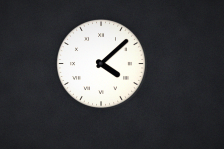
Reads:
4,08
